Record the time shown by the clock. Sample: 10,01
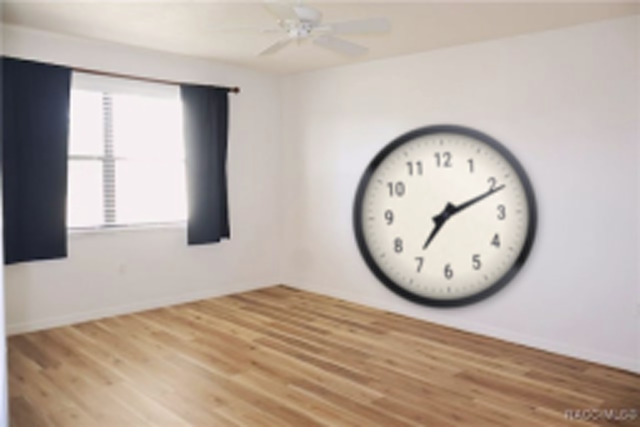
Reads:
7,11
